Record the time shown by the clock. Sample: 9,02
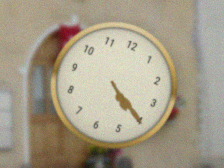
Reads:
4,20
